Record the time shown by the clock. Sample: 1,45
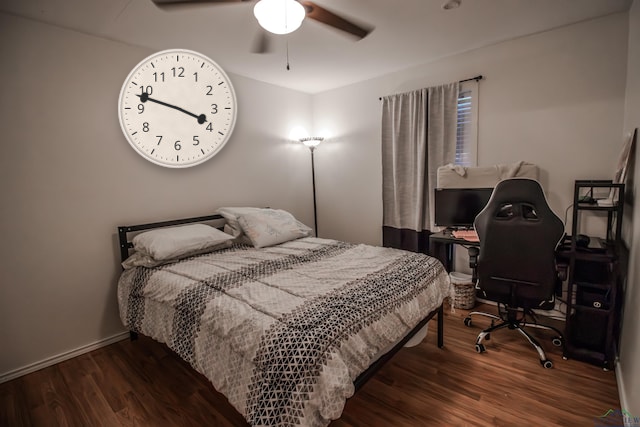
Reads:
3,48
